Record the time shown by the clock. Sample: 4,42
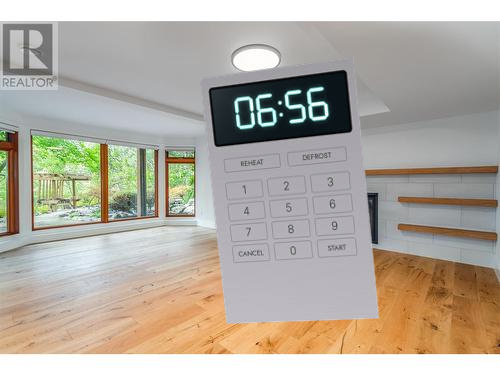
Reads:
6,56
